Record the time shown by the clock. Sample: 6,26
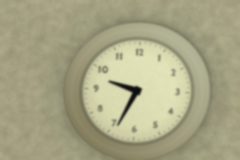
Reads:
9,34
